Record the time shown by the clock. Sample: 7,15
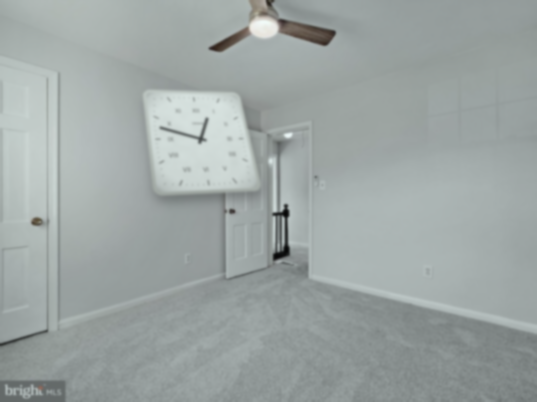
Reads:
12,48
